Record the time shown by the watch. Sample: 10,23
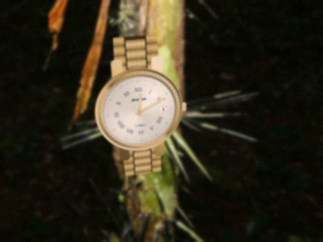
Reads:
12,11
